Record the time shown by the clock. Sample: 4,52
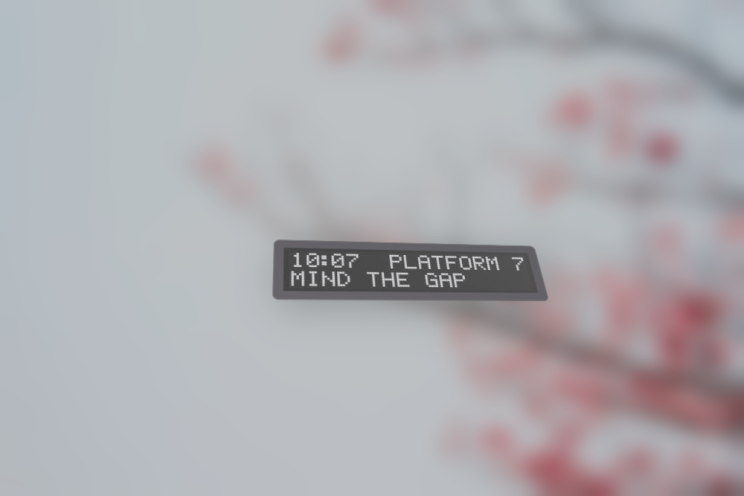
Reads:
10,07
